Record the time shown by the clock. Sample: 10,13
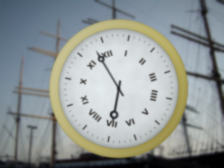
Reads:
6,58
